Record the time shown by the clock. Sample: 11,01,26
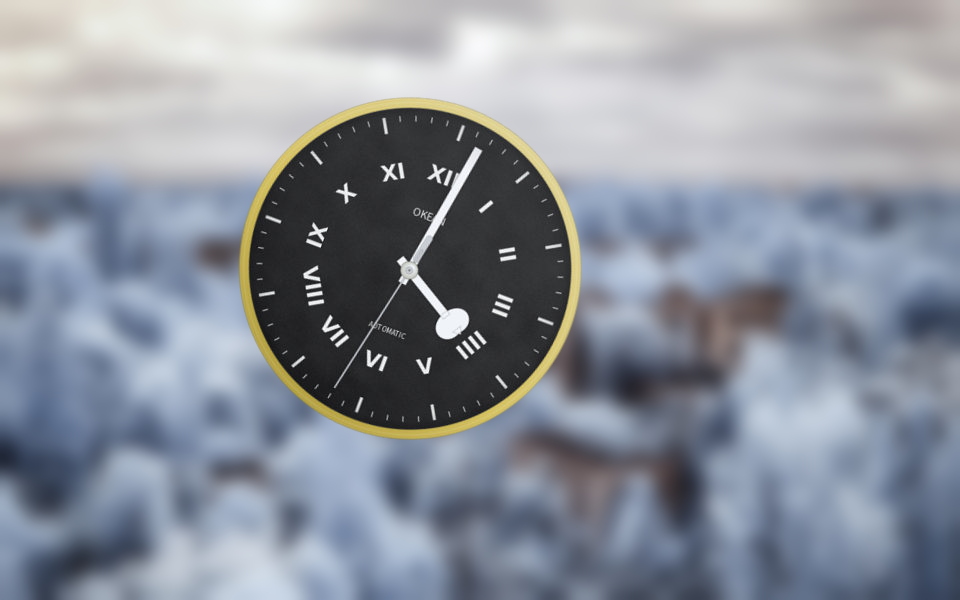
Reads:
4,01,32
